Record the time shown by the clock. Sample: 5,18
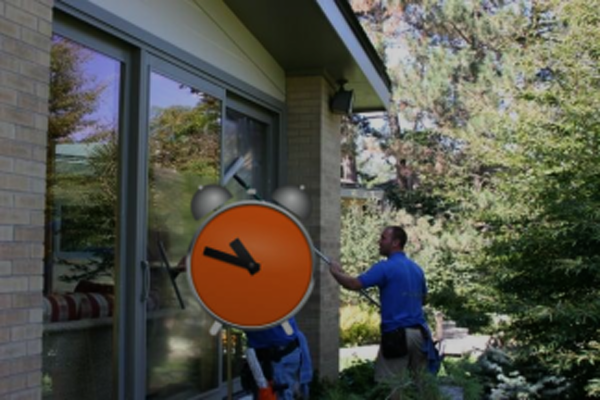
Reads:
10,48
